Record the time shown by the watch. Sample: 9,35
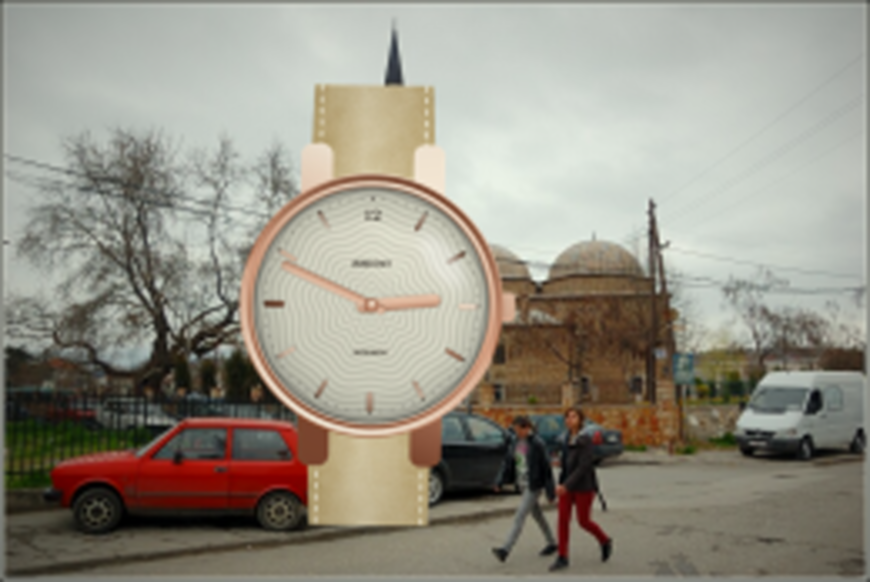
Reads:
2,49
